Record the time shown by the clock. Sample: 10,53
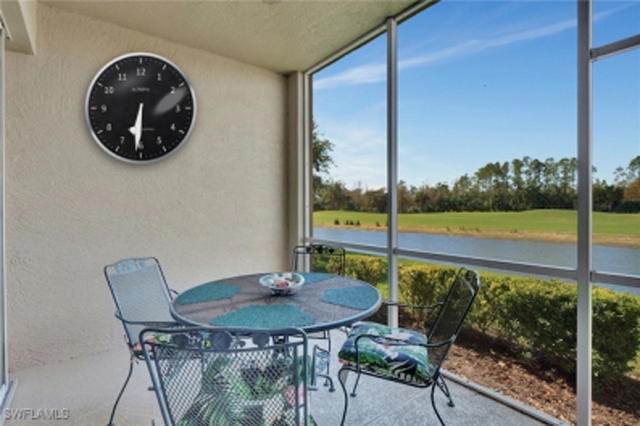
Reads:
6,31
